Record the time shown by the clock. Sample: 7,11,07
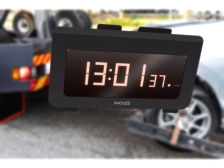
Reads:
13,01,37
